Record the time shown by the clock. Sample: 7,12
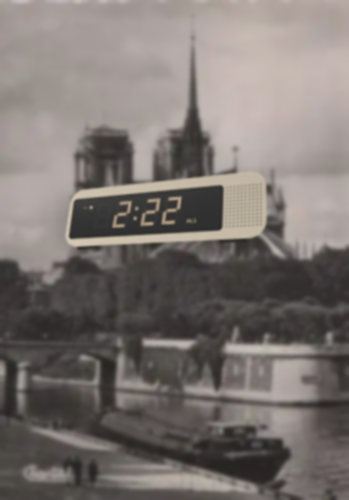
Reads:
2,22
